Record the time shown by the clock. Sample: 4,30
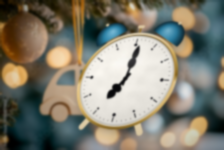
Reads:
7,01
